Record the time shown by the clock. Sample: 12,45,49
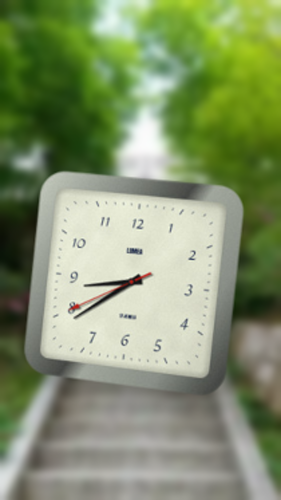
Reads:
8,38,40
